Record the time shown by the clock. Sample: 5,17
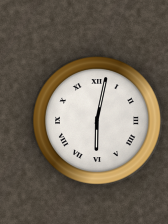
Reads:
6,02
